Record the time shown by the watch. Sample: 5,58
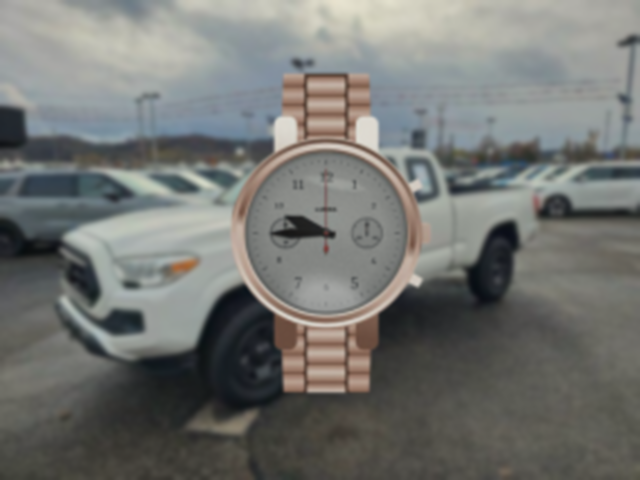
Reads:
9,45
